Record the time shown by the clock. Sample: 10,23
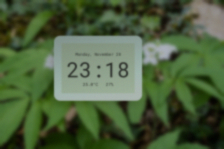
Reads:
23,18
